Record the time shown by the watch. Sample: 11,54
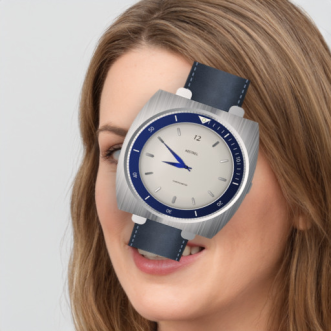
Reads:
8,50
